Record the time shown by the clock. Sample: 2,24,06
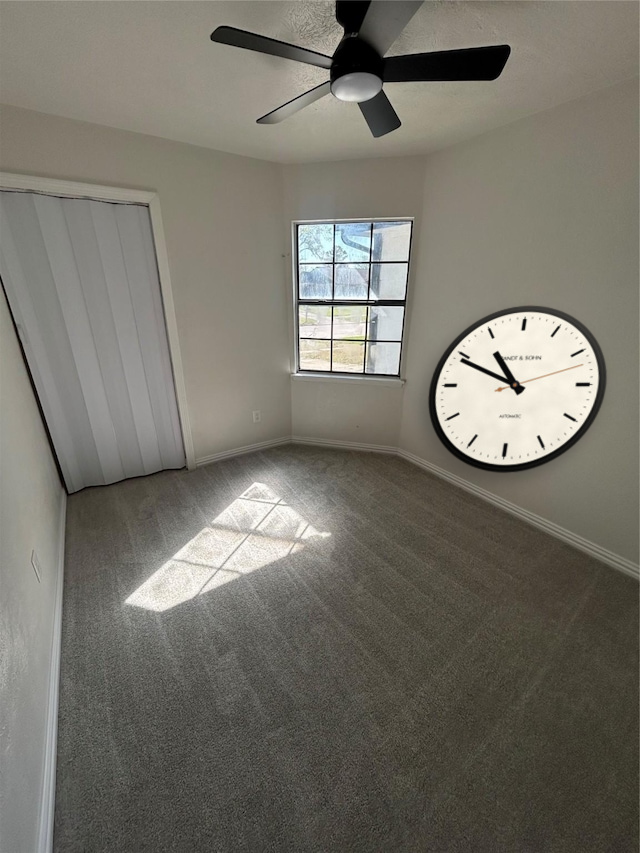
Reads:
10,49,12
